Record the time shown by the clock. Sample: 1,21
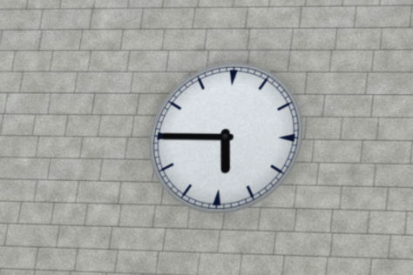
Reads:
5,45
